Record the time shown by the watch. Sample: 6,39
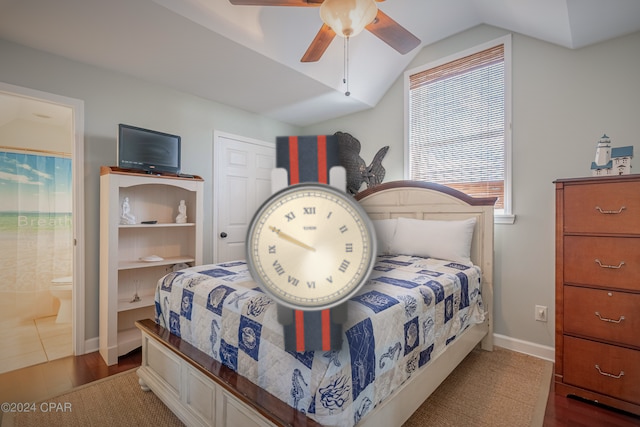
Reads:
9,50
